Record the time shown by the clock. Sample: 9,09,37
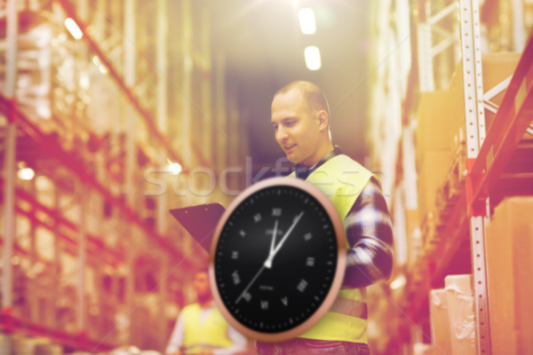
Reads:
12,05,36
